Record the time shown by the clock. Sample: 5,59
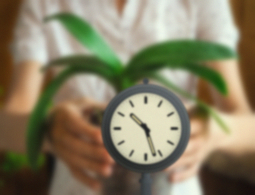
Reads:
10,27
